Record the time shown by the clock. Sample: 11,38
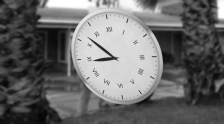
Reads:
8,52
